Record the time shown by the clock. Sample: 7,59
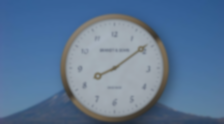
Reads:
8,09
